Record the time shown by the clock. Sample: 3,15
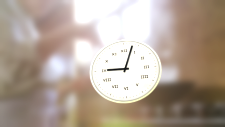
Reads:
9,03
